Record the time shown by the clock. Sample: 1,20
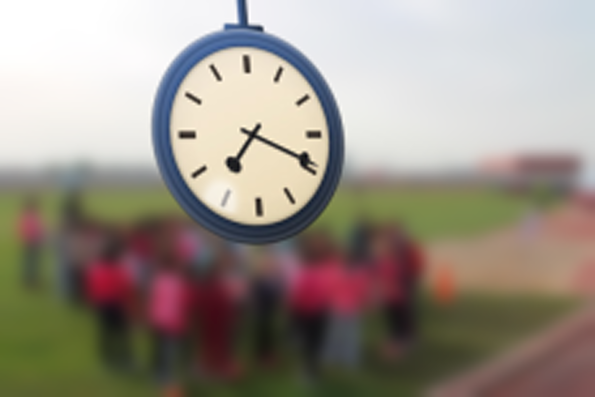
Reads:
7,19
